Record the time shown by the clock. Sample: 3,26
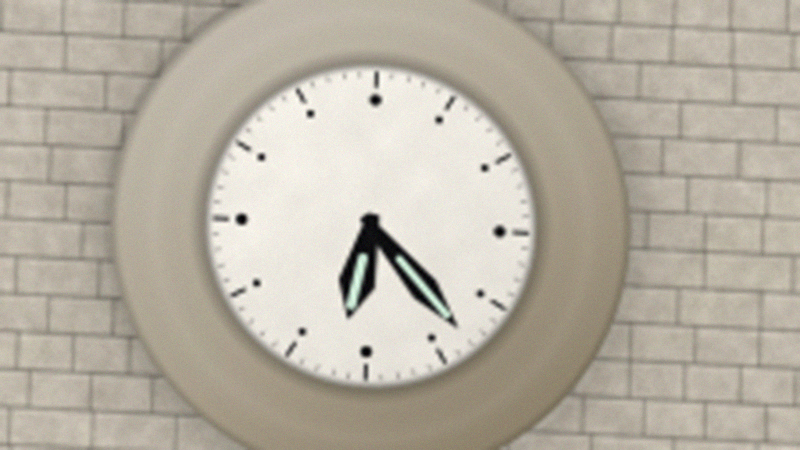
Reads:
6,23
